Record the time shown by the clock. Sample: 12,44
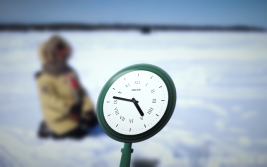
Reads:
4,47
